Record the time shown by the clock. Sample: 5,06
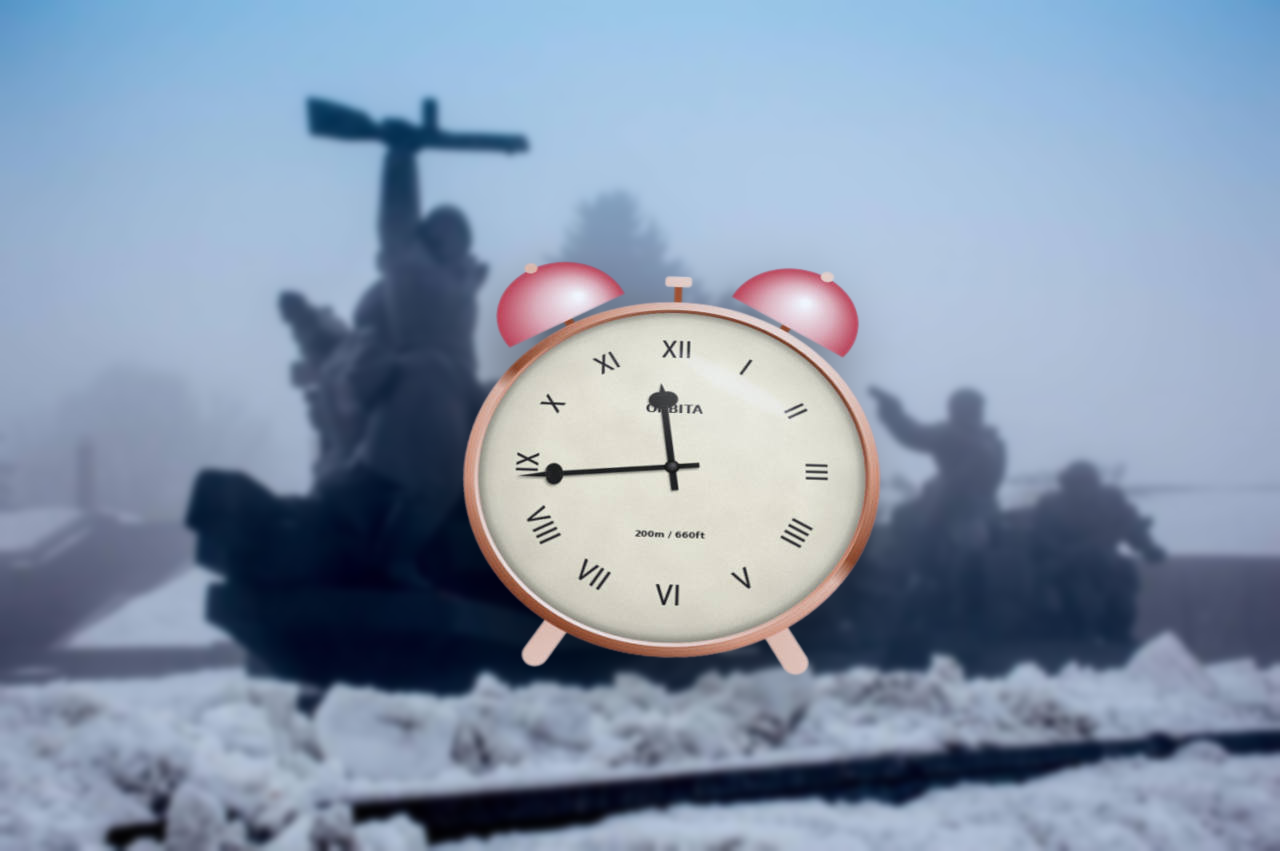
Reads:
11,44
